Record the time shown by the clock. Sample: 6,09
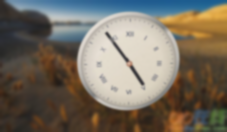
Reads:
4,54
